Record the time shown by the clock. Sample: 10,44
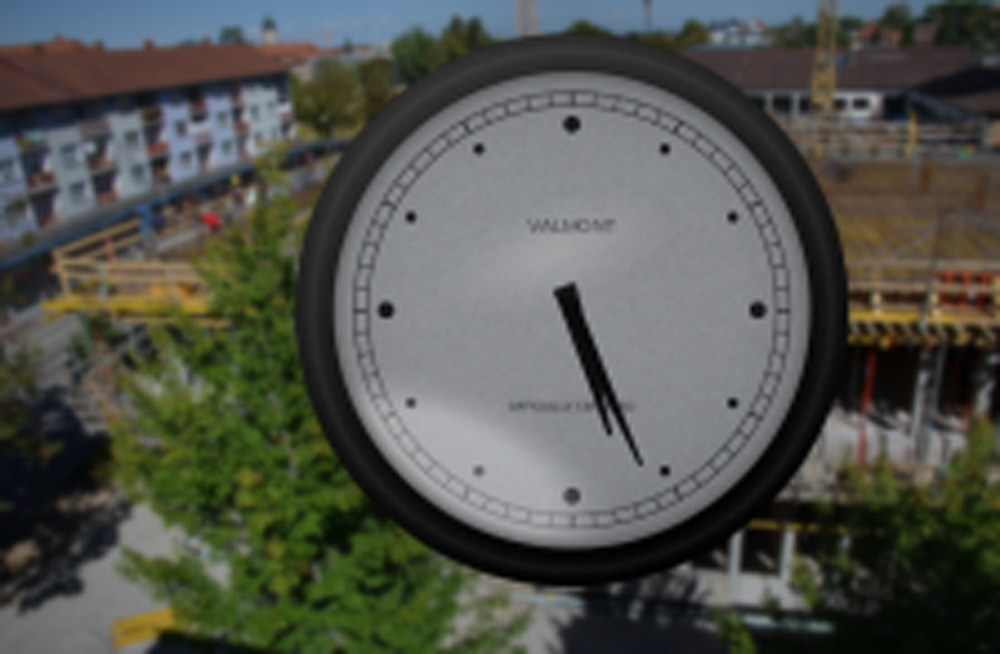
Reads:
5,26
